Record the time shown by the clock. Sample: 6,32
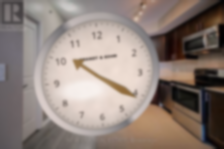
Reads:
10,21
